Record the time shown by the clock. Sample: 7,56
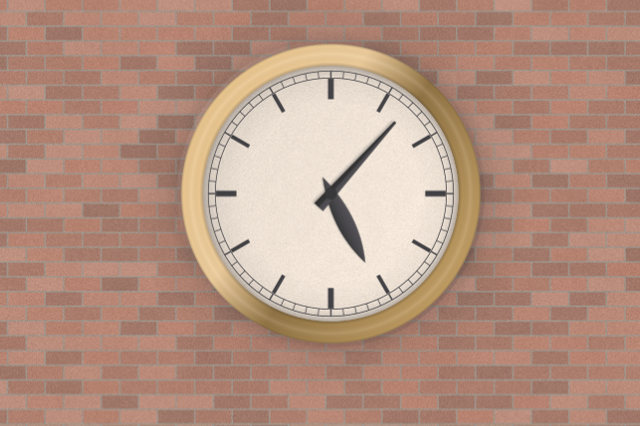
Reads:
5,07
